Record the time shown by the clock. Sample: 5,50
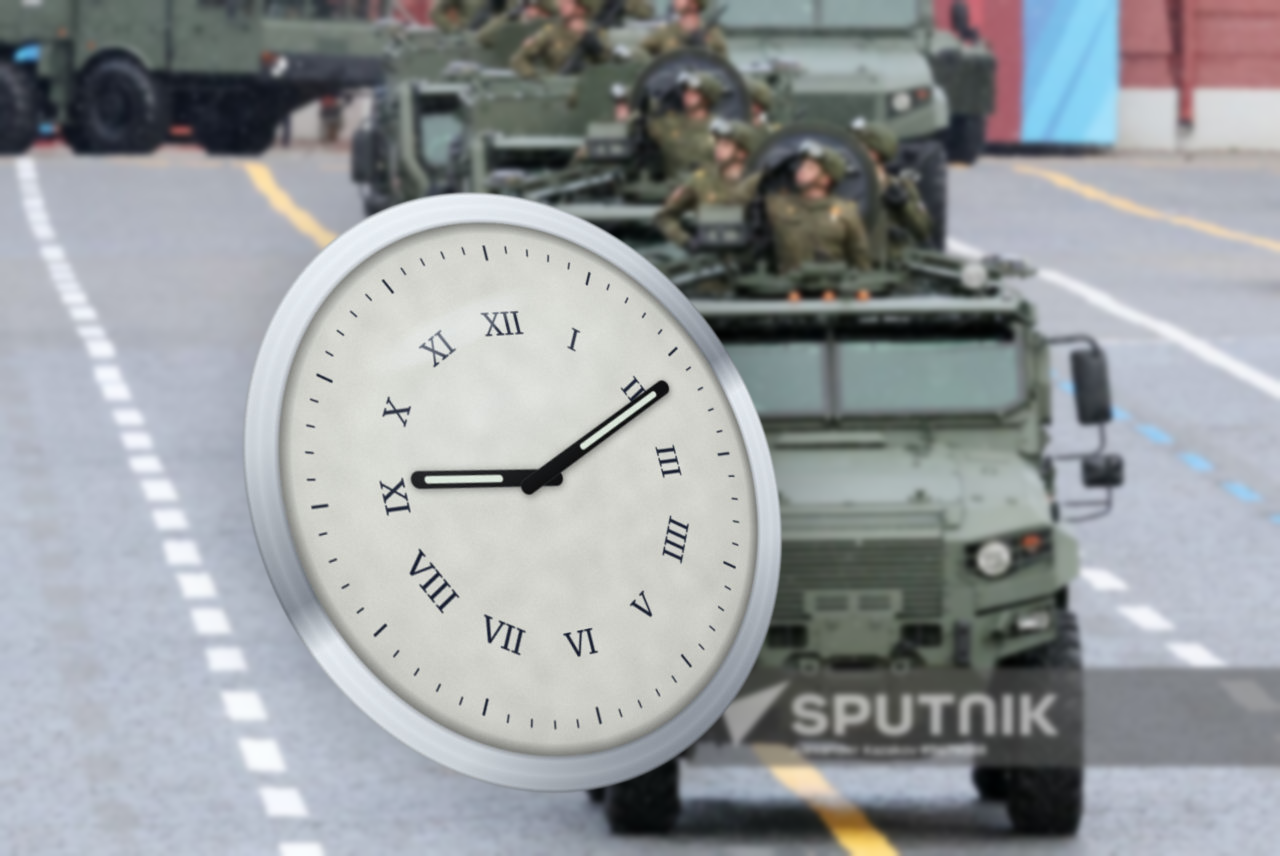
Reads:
9,11
